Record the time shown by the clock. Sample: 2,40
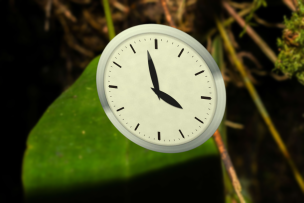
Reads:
3,58
